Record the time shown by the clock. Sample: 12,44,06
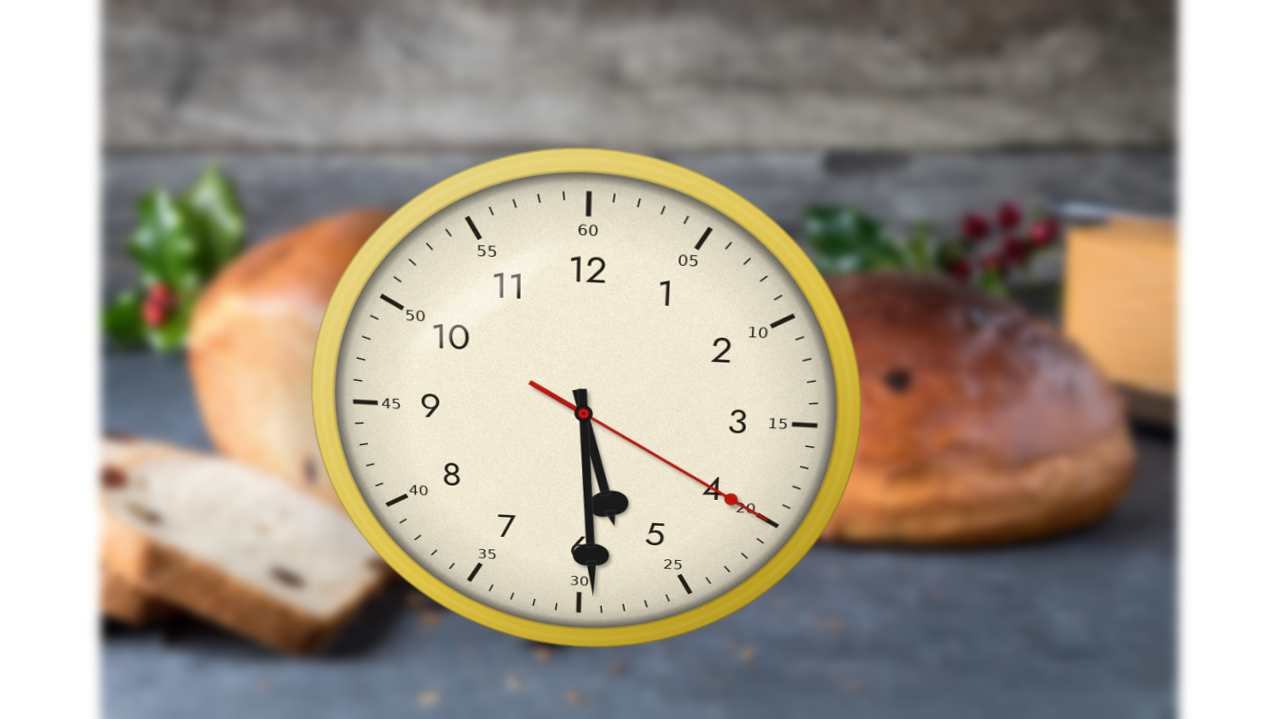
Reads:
5,29,20
